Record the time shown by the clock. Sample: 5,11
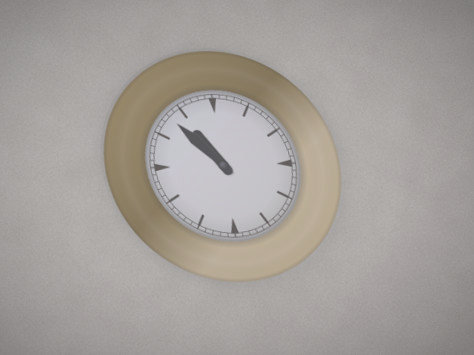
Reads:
10,53
